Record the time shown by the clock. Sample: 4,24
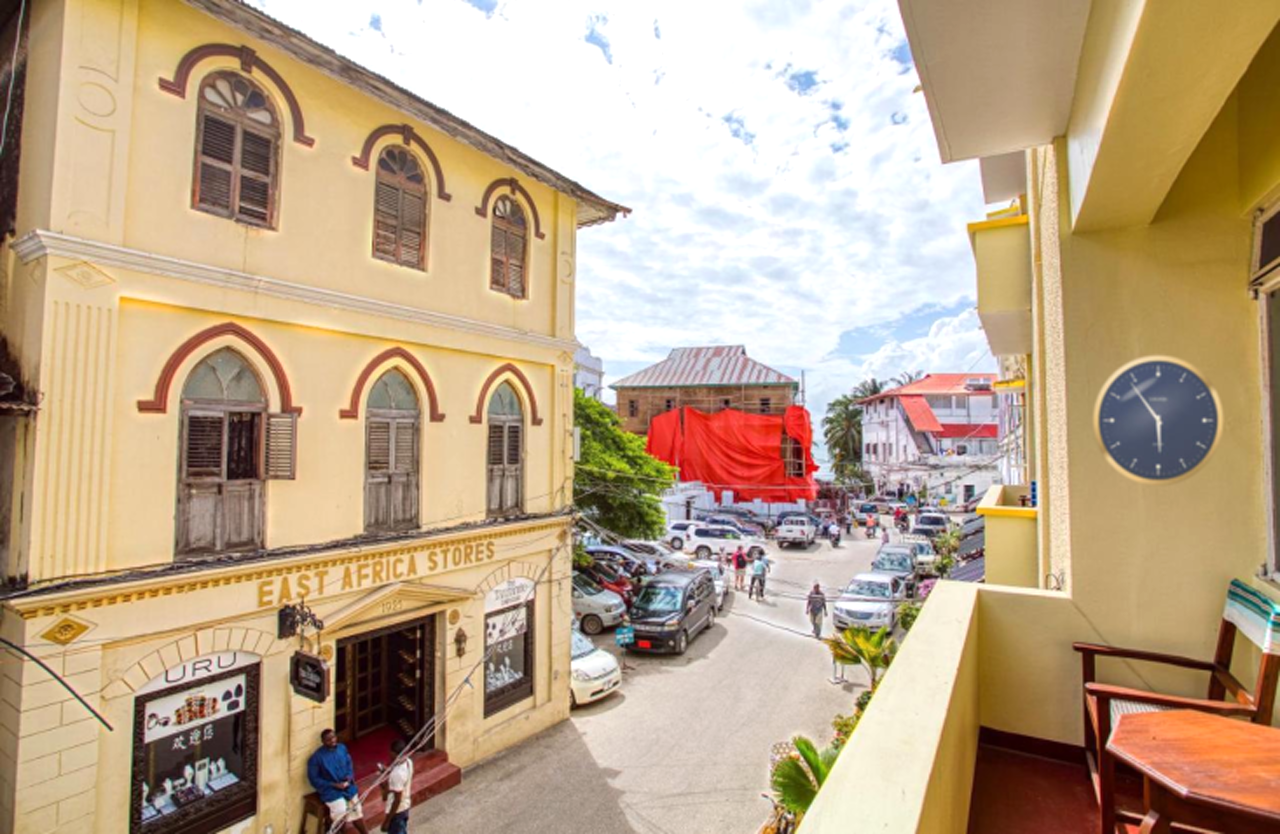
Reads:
5,54
